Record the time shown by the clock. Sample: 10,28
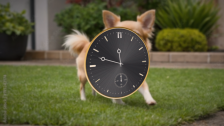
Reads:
11,48
